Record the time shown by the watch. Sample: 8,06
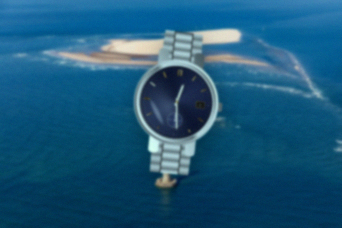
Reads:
12,29
